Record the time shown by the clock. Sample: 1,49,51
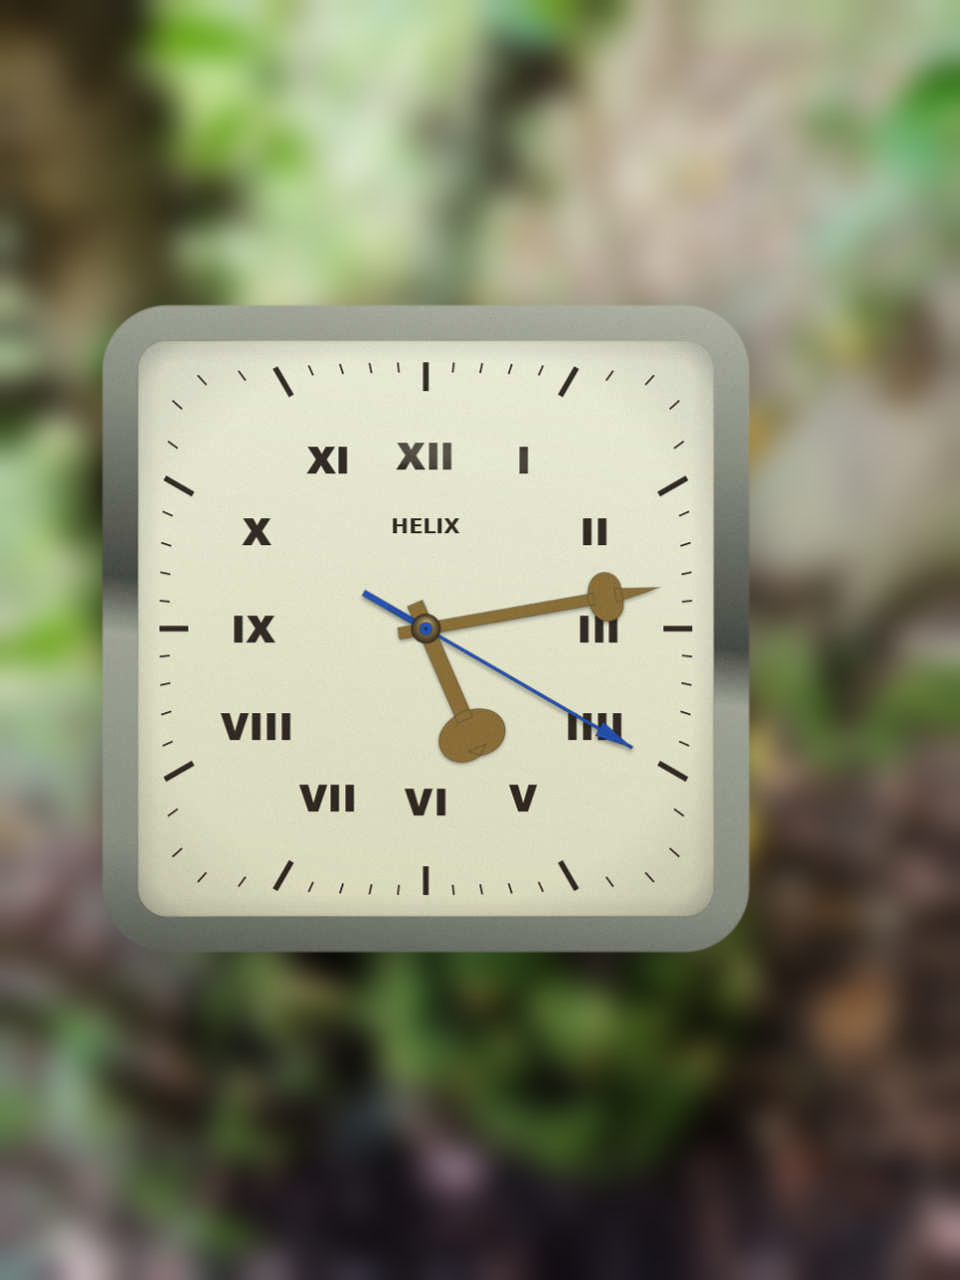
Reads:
5,13,20
